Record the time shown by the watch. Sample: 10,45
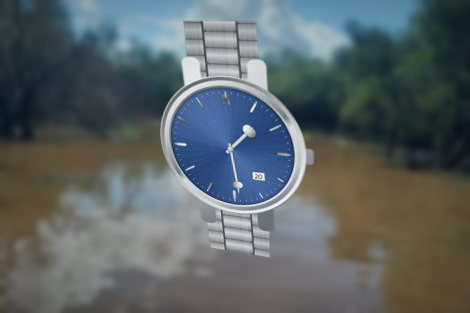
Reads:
1,29
